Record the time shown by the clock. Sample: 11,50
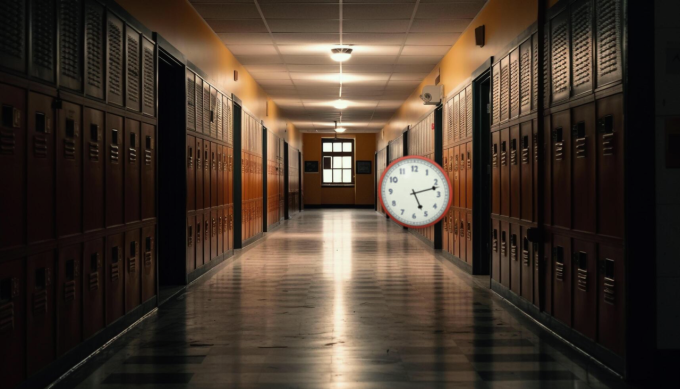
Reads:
5,12
